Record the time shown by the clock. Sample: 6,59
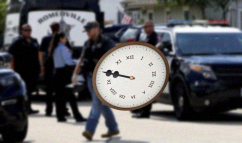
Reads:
9,49
